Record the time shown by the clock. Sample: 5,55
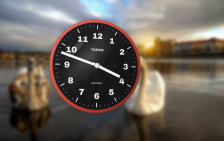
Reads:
3,48
